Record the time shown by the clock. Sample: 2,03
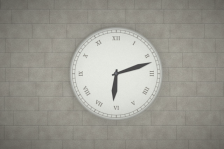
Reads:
6,12
